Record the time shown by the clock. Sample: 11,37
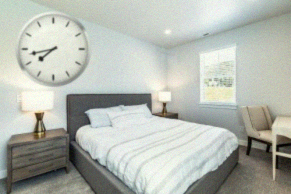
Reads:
7,43
